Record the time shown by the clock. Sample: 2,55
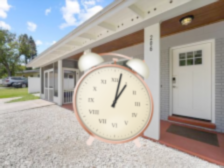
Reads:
1,02
